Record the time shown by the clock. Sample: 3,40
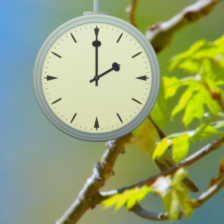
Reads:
2,00
